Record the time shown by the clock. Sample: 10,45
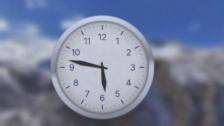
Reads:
5,47
